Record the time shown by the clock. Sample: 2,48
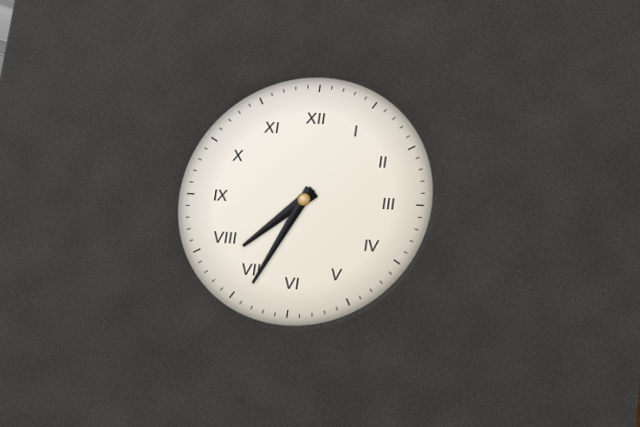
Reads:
7,34
